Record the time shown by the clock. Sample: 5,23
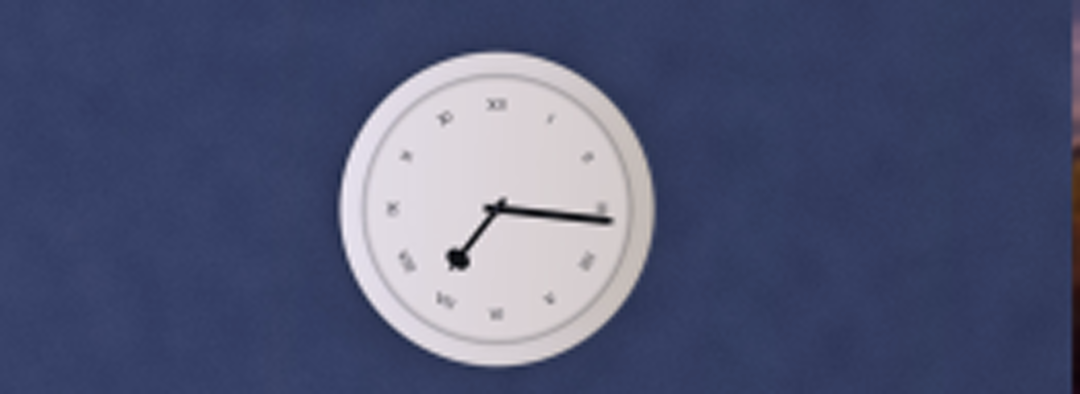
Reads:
7,16
